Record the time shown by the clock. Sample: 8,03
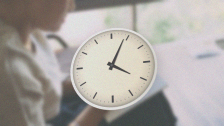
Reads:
4,04
